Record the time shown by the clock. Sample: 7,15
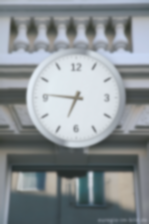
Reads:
6,46
